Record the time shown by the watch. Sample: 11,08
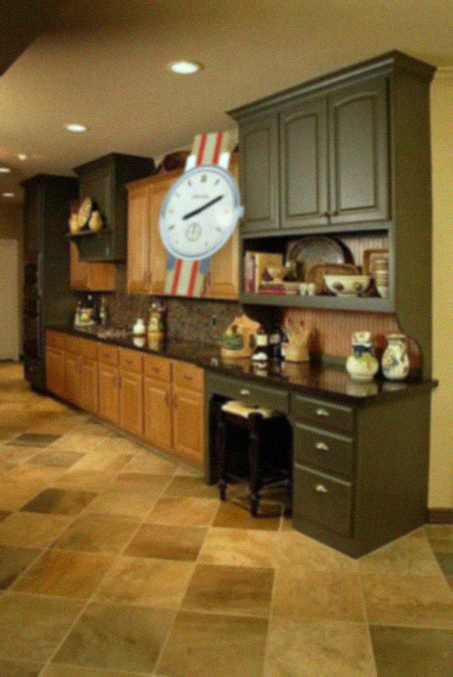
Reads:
8,10
